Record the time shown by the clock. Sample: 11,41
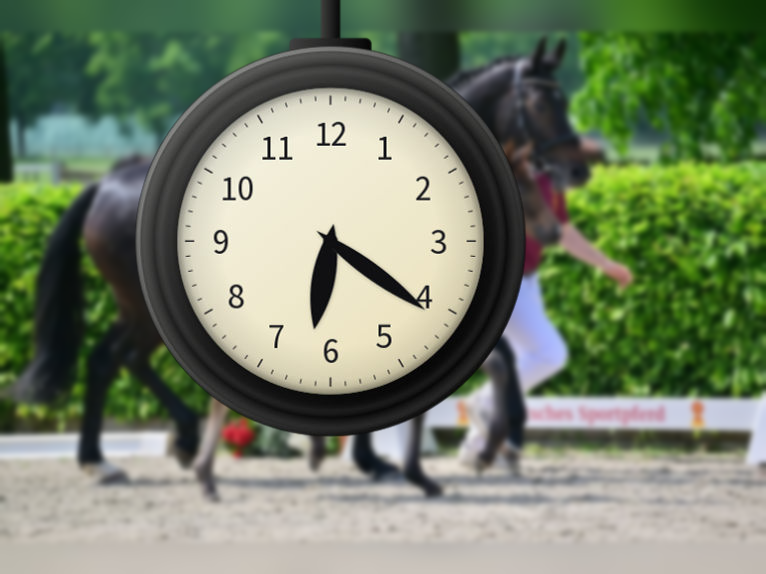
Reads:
6,21
